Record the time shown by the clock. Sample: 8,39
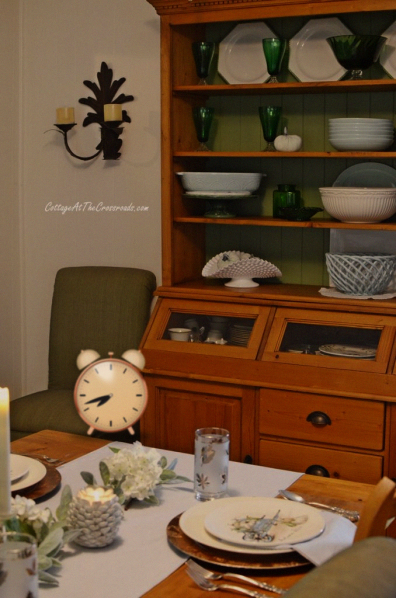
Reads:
7,42
